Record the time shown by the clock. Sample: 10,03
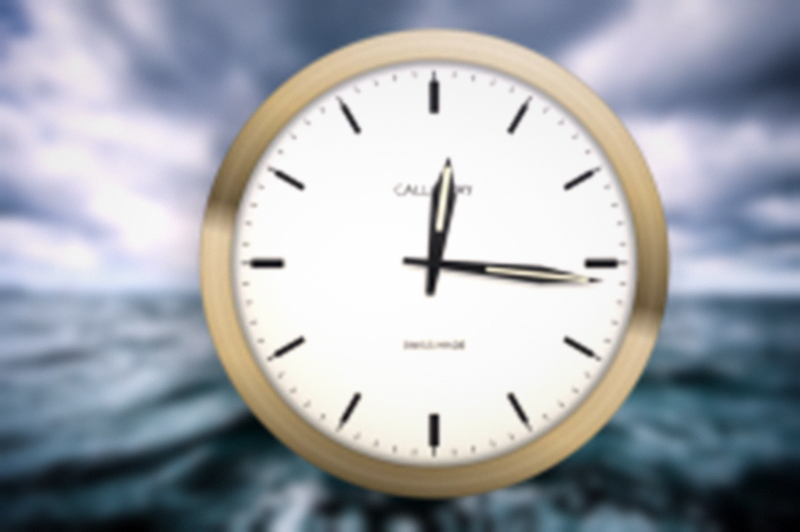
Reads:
12,16
